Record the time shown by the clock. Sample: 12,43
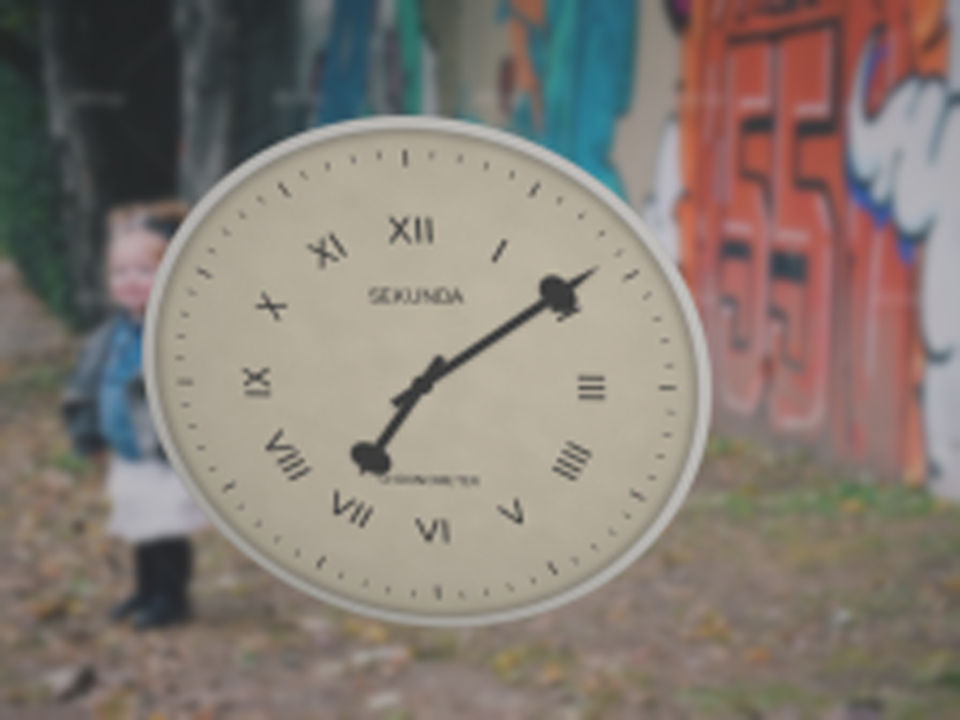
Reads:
7,09
